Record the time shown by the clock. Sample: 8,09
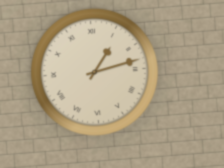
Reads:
1,13
